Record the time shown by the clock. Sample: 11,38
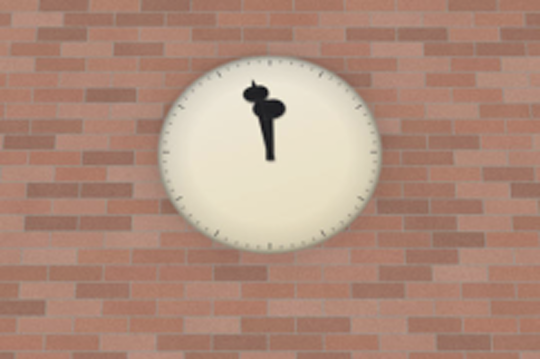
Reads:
11,58
